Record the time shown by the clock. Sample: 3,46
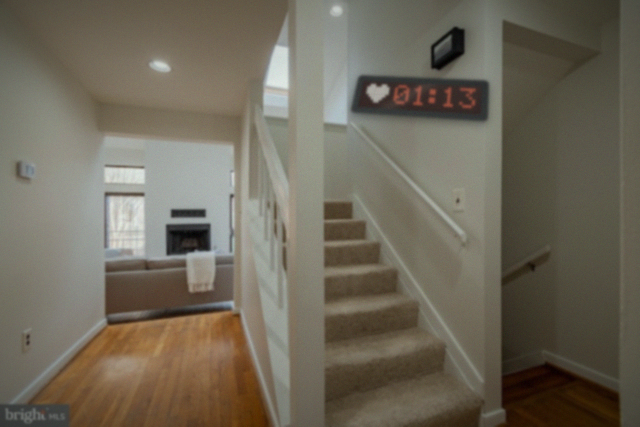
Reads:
1,13
